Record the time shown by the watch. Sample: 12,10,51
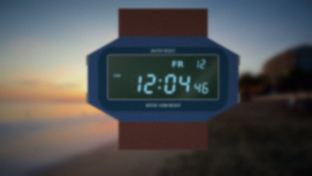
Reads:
12,04,46
